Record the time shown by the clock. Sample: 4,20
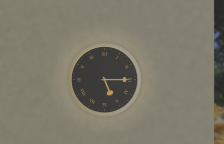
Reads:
5,15
